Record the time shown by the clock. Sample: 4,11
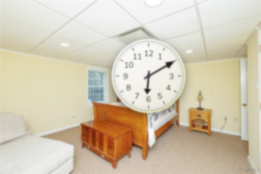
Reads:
6,10
